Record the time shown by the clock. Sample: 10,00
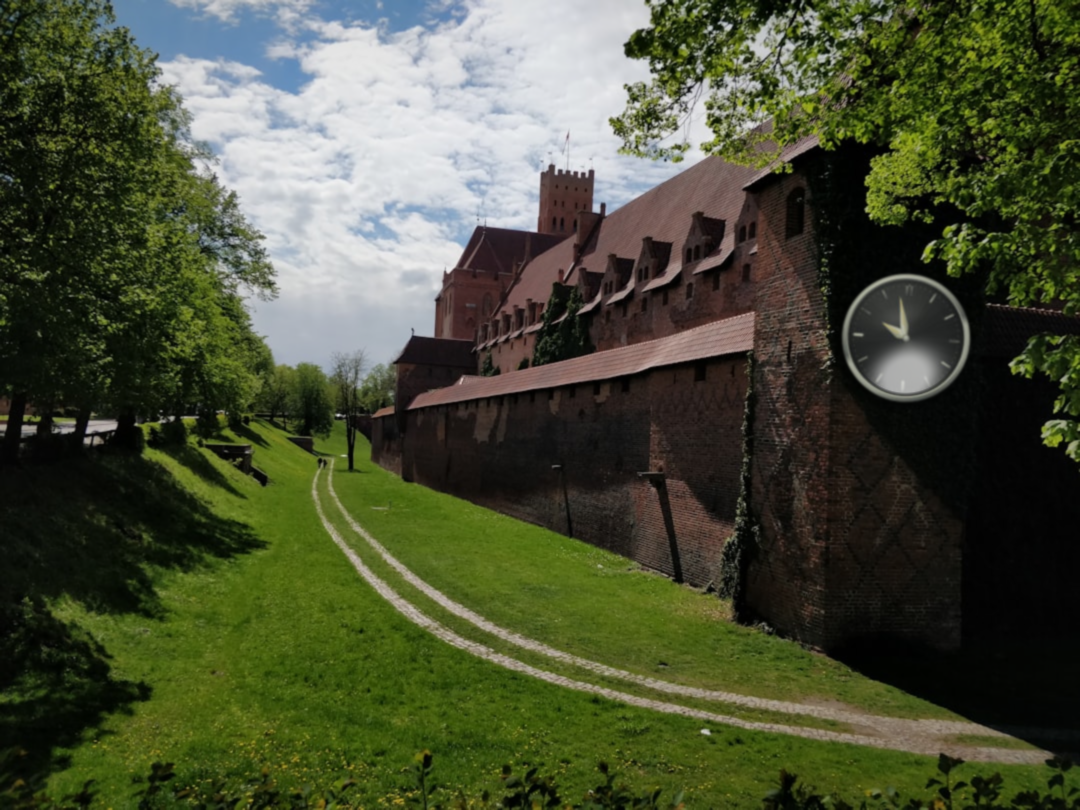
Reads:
9,58
